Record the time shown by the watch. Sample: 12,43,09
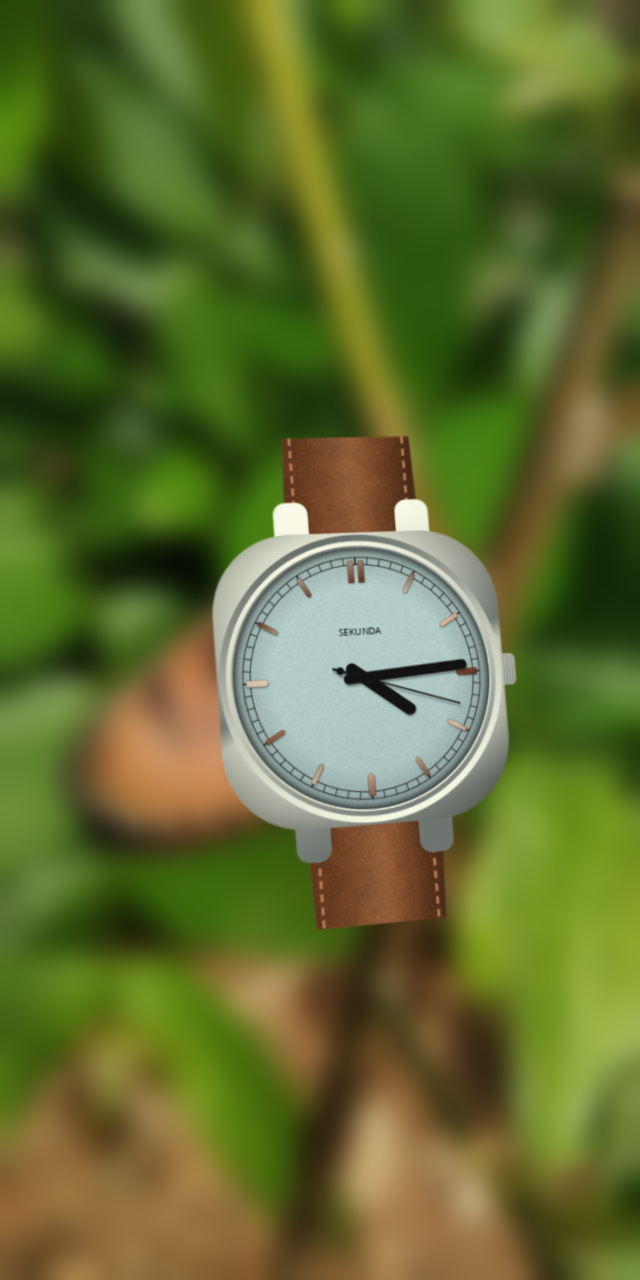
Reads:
4,14,18
